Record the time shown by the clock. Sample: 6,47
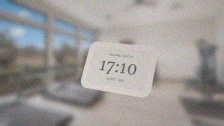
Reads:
17,10
